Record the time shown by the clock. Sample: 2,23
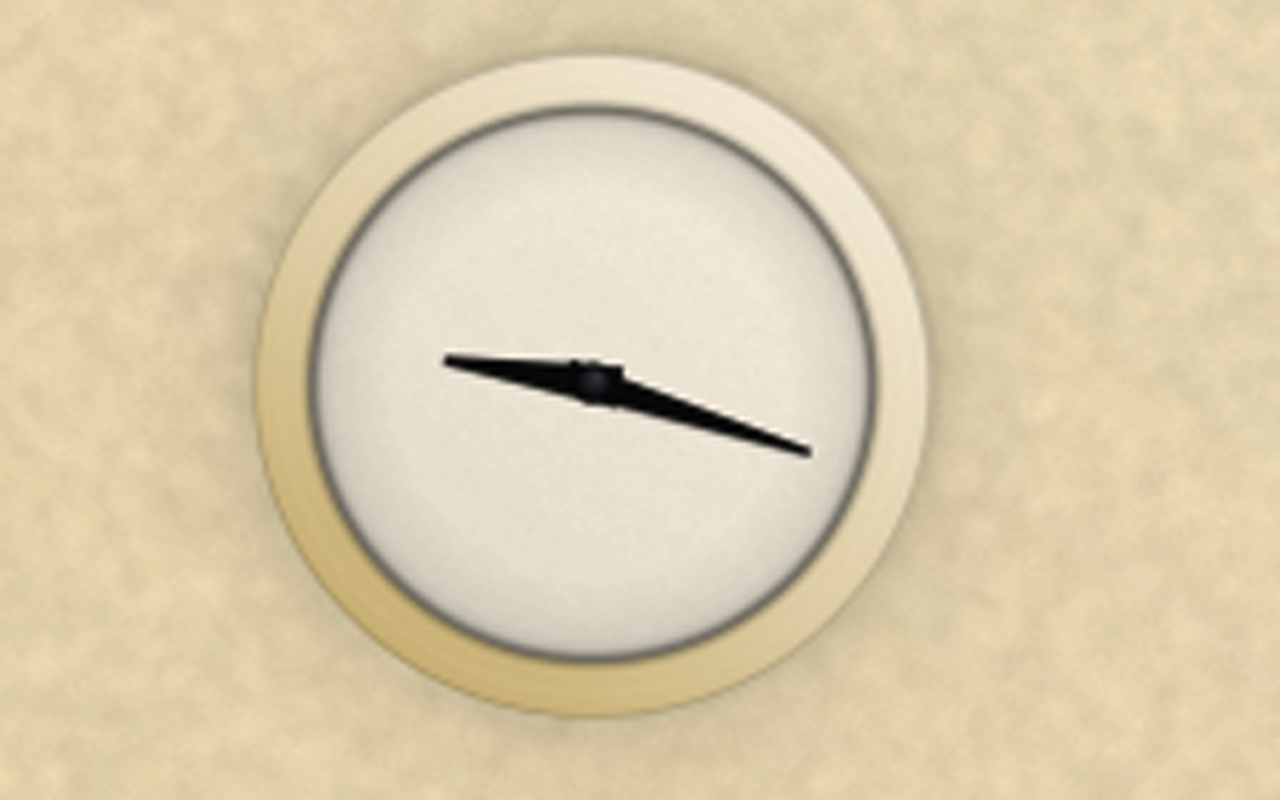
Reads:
9,18
